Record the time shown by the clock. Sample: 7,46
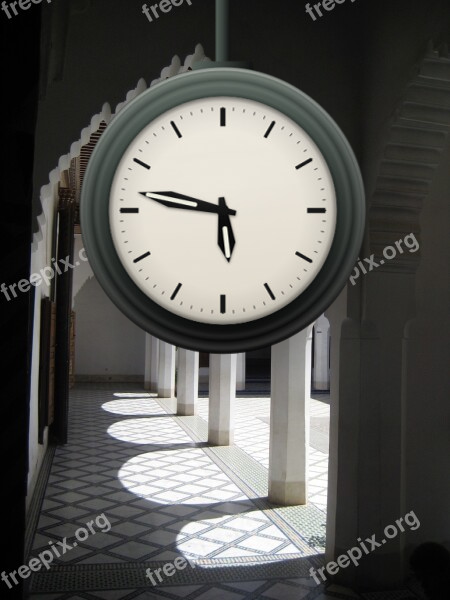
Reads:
5,47
